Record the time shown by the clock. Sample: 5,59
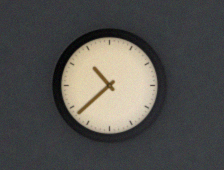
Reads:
10,38
